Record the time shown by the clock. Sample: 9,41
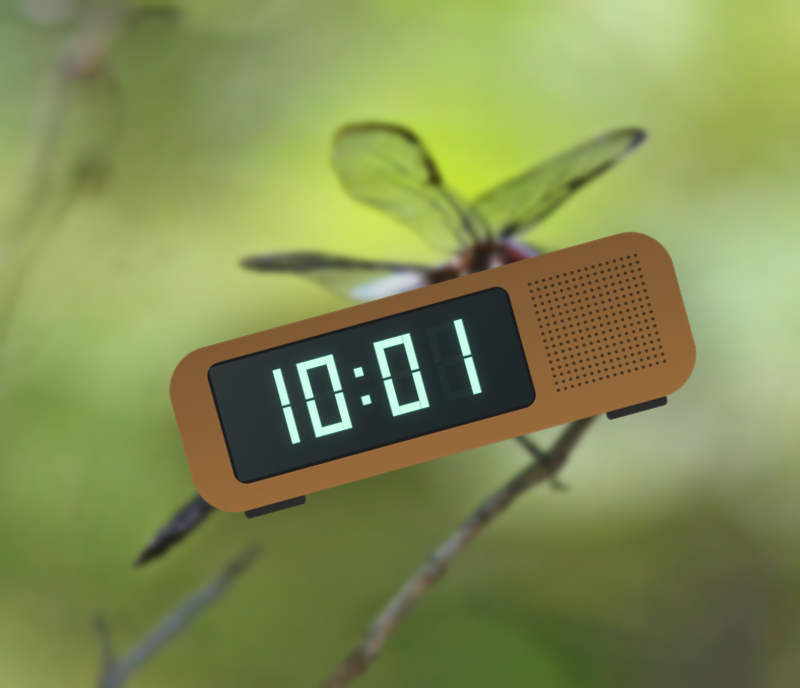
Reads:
10,01
